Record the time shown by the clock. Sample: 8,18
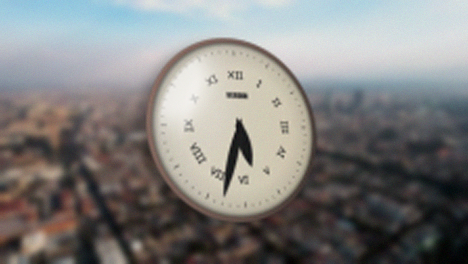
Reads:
5,33
